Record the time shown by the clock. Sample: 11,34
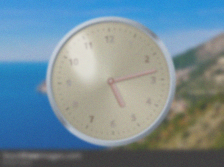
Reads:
5,13
